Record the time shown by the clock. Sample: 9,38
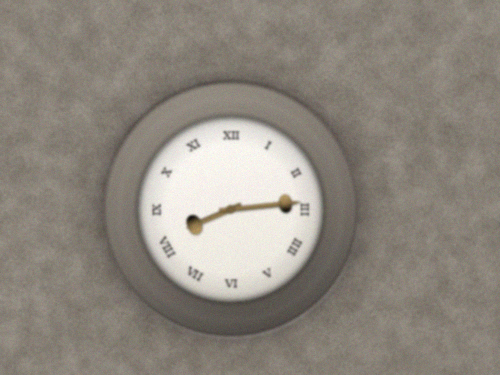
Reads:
8,14
